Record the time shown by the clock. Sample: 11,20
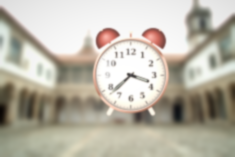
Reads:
3,38
